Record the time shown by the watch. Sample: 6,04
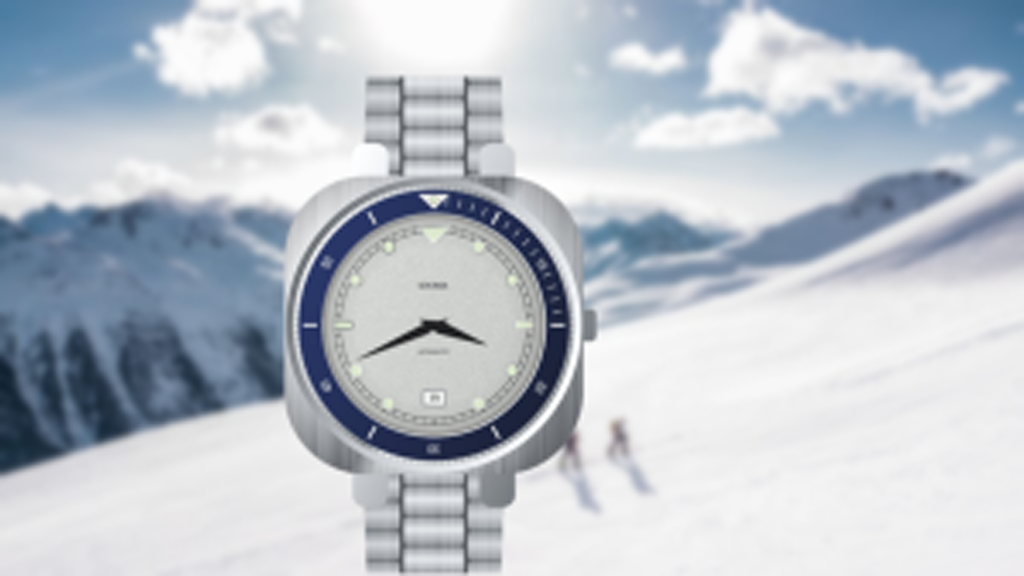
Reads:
3,41
